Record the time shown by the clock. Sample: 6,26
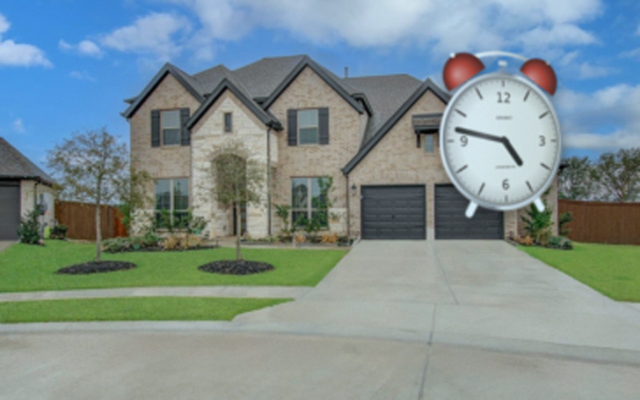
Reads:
4,47
